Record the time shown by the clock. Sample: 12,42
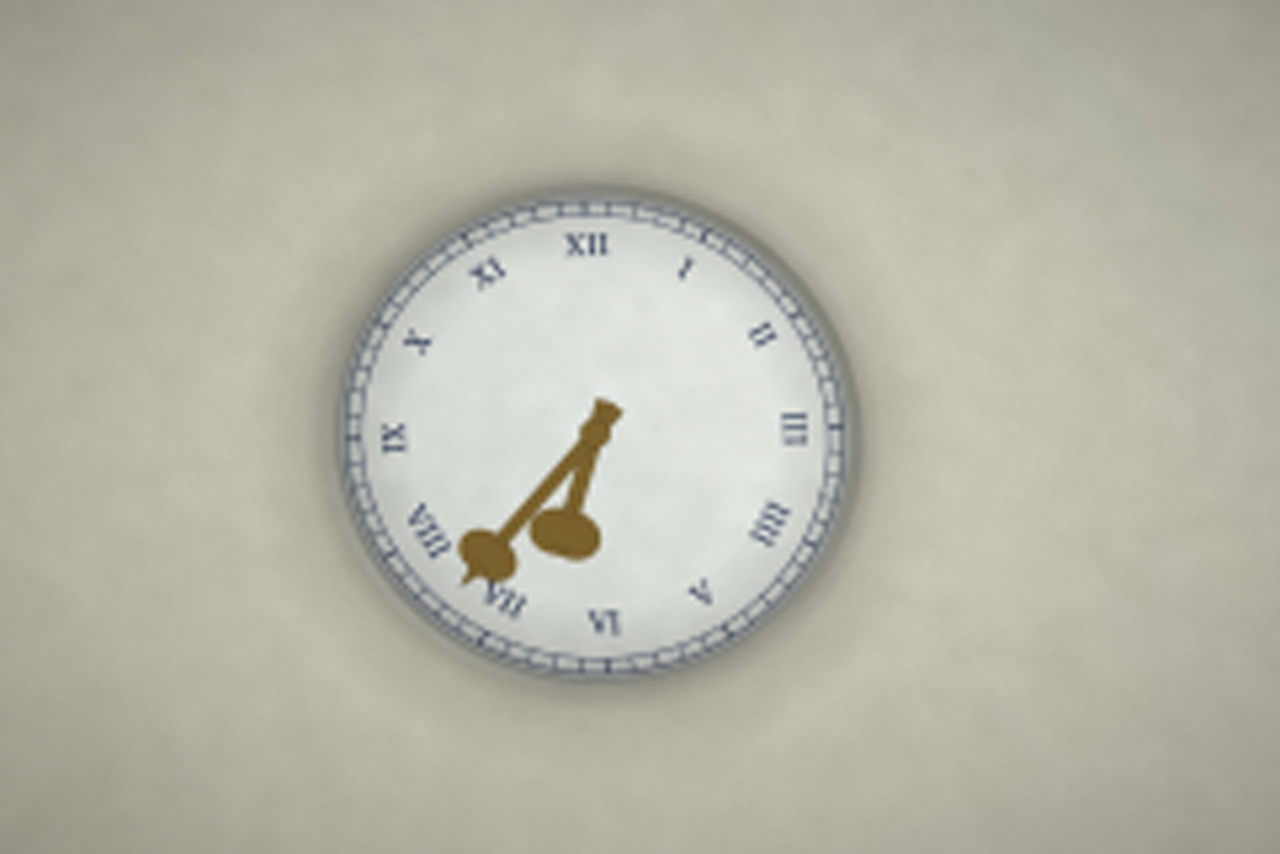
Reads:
6,37
